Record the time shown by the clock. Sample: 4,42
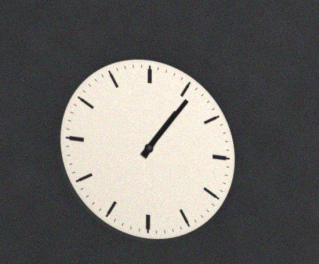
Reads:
1,06
